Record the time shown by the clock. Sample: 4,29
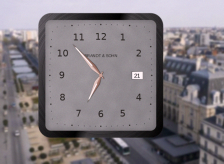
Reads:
6,53
